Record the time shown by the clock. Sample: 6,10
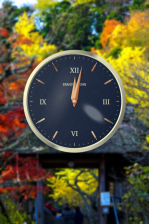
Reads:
12,02
